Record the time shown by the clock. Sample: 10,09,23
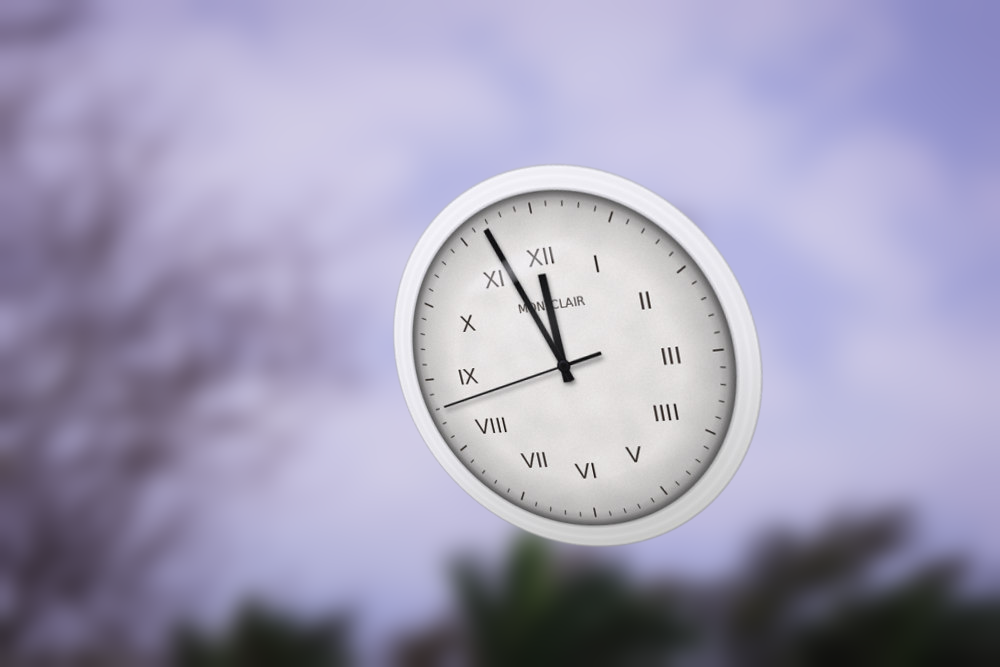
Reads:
11,56,43
